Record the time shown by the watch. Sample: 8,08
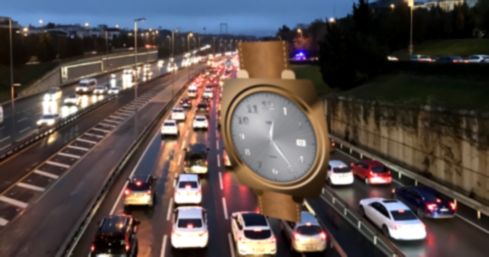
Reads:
12,24
